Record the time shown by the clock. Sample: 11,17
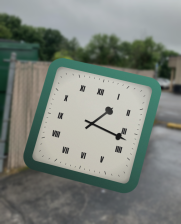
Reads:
1,17
